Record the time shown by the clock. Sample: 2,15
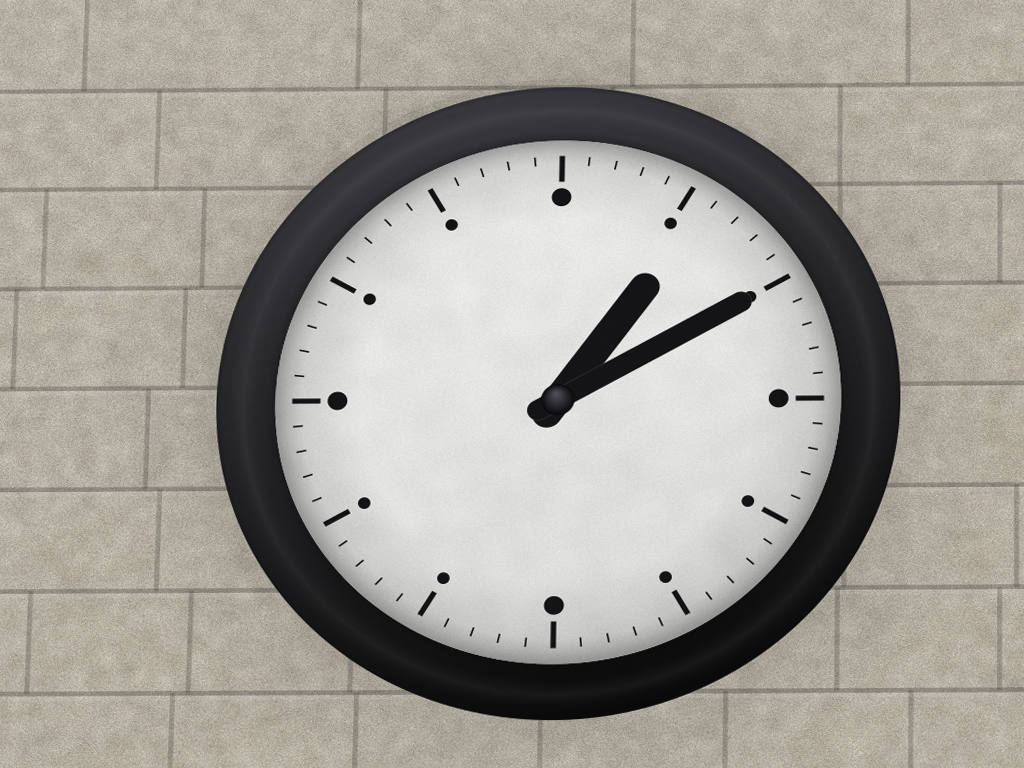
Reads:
1,10
